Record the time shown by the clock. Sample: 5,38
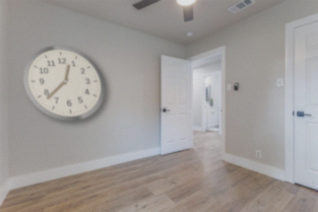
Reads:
12,38
